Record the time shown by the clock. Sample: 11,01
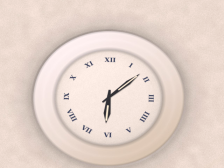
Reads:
6,08
